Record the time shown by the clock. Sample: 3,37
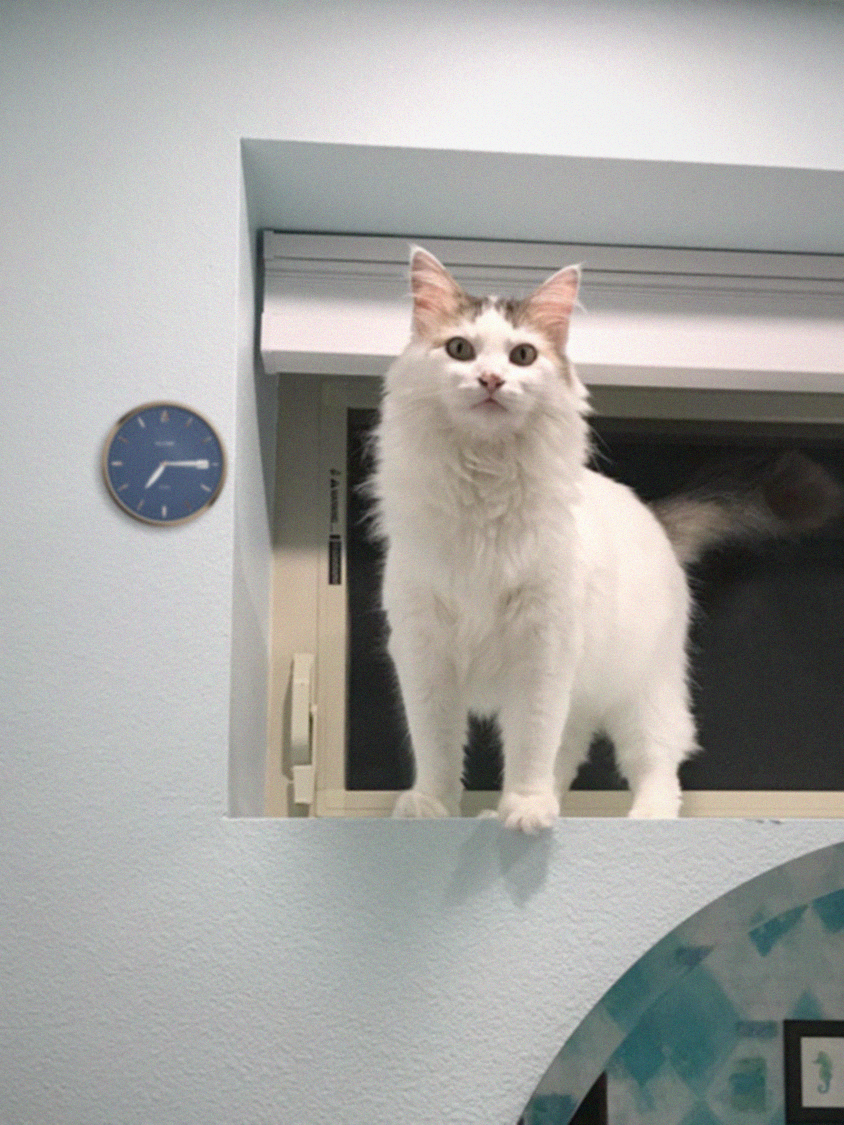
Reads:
7,15
